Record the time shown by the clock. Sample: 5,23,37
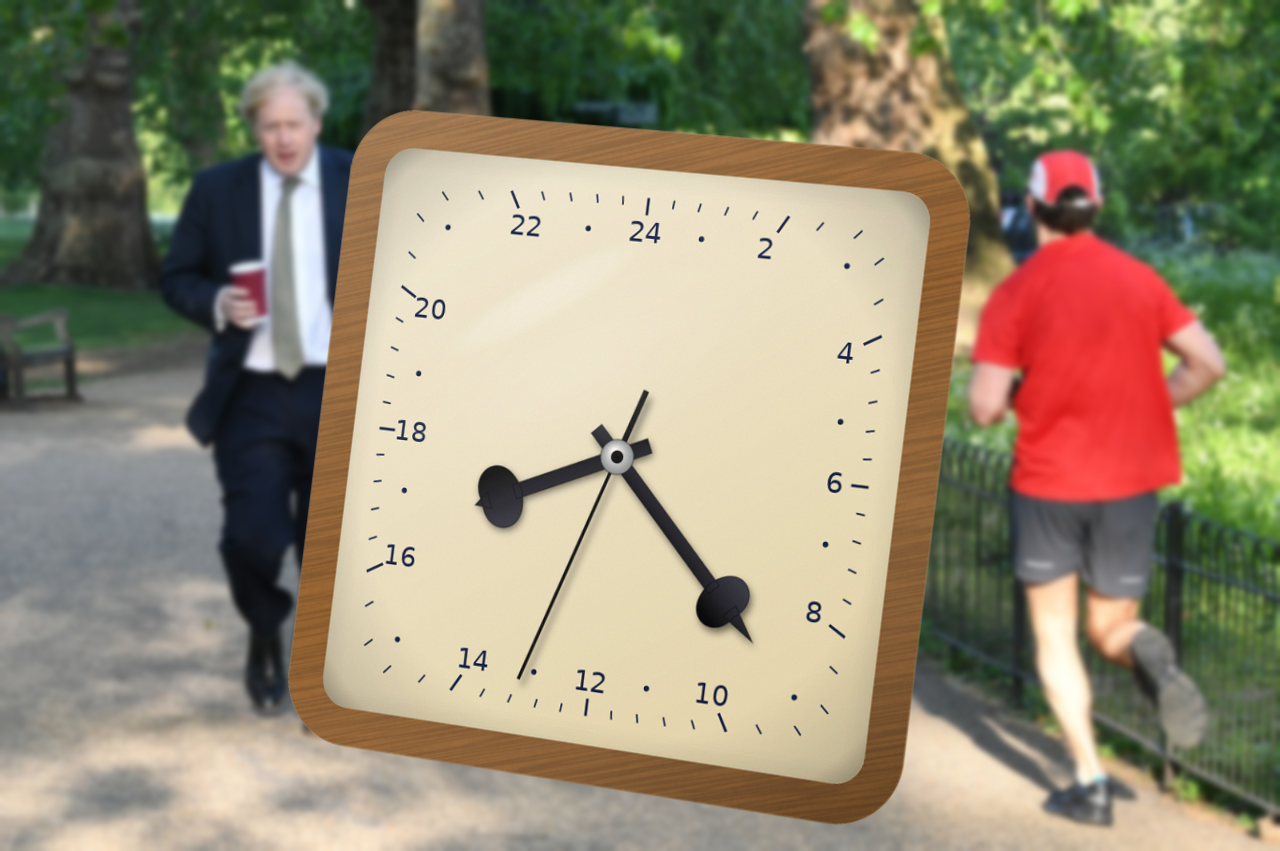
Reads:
16,22,33
